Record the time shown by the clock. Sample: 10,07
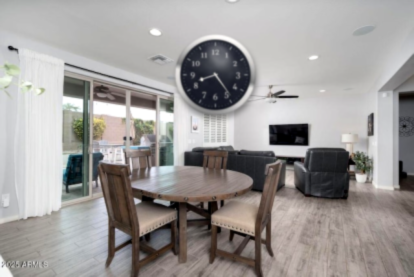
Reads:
8,24
